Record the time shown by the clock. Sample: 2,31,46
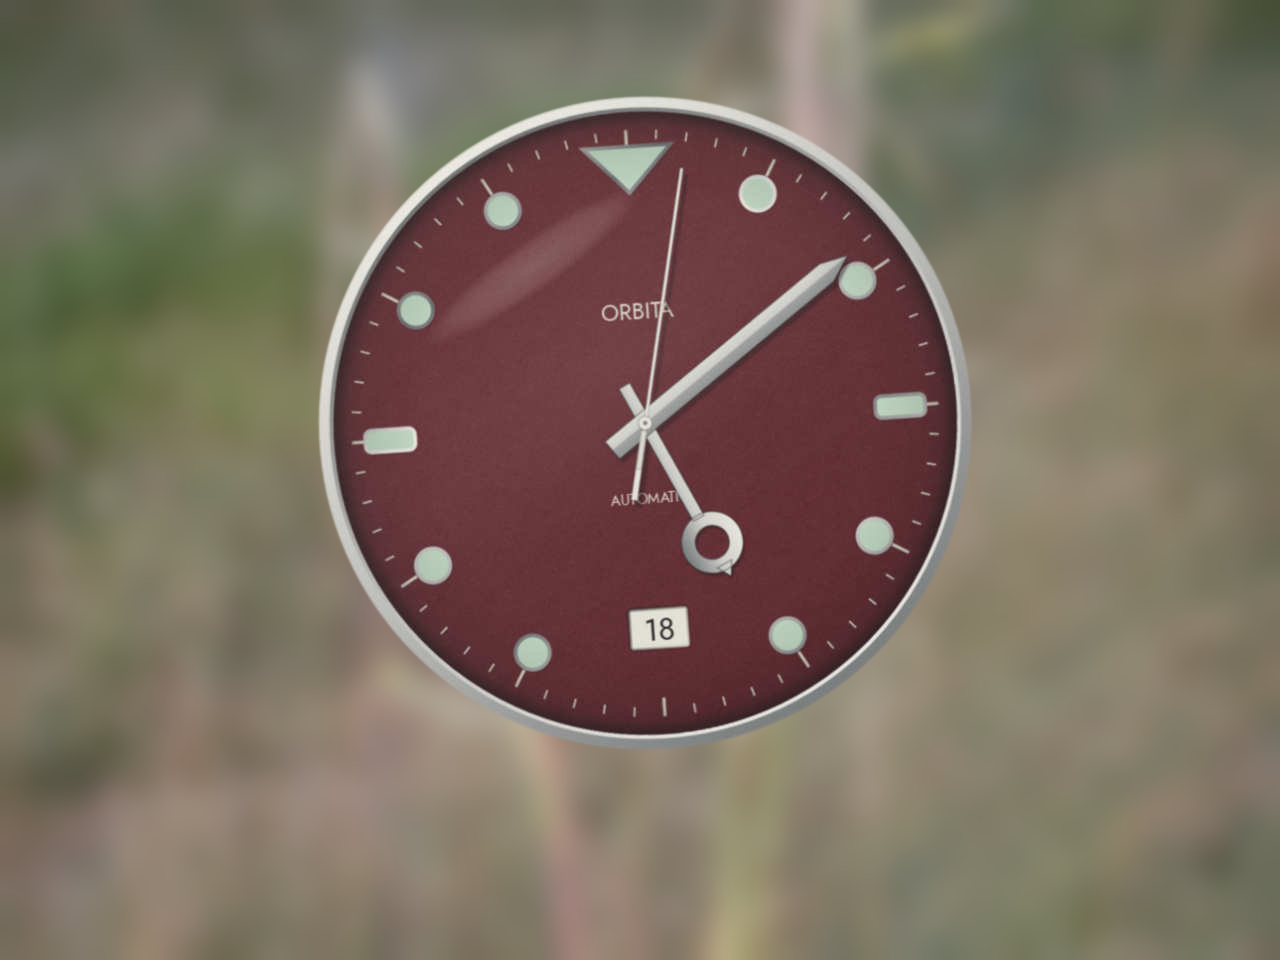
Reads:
5,09,02
